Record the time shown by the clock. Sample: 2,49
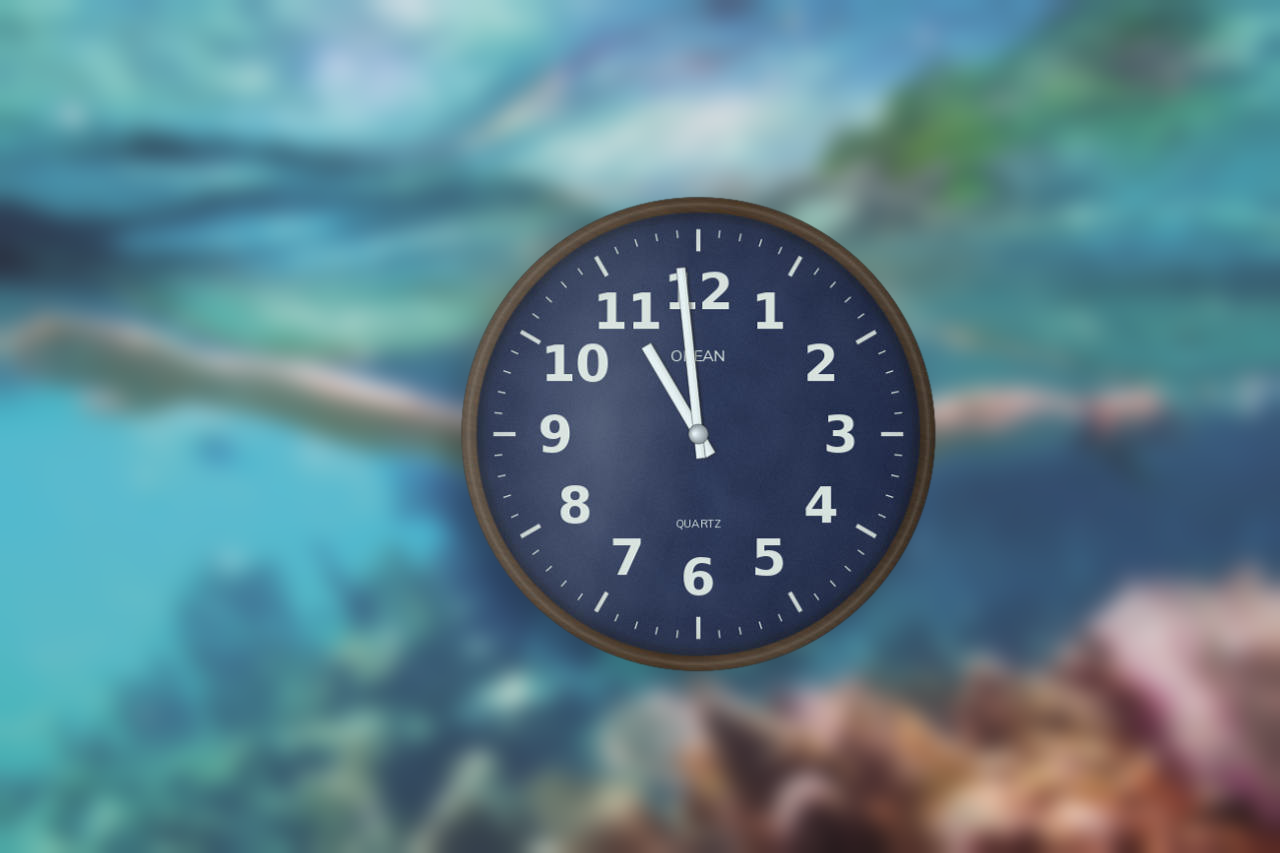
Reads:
10,59
